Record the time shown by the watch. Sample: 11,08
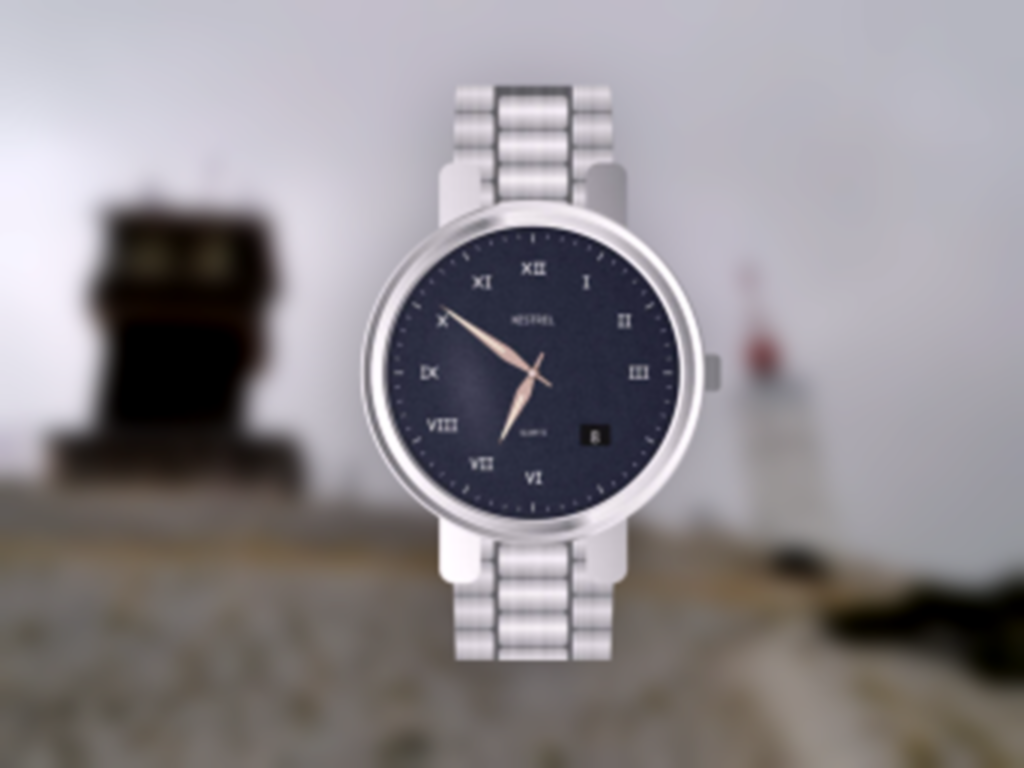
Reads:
6,51
